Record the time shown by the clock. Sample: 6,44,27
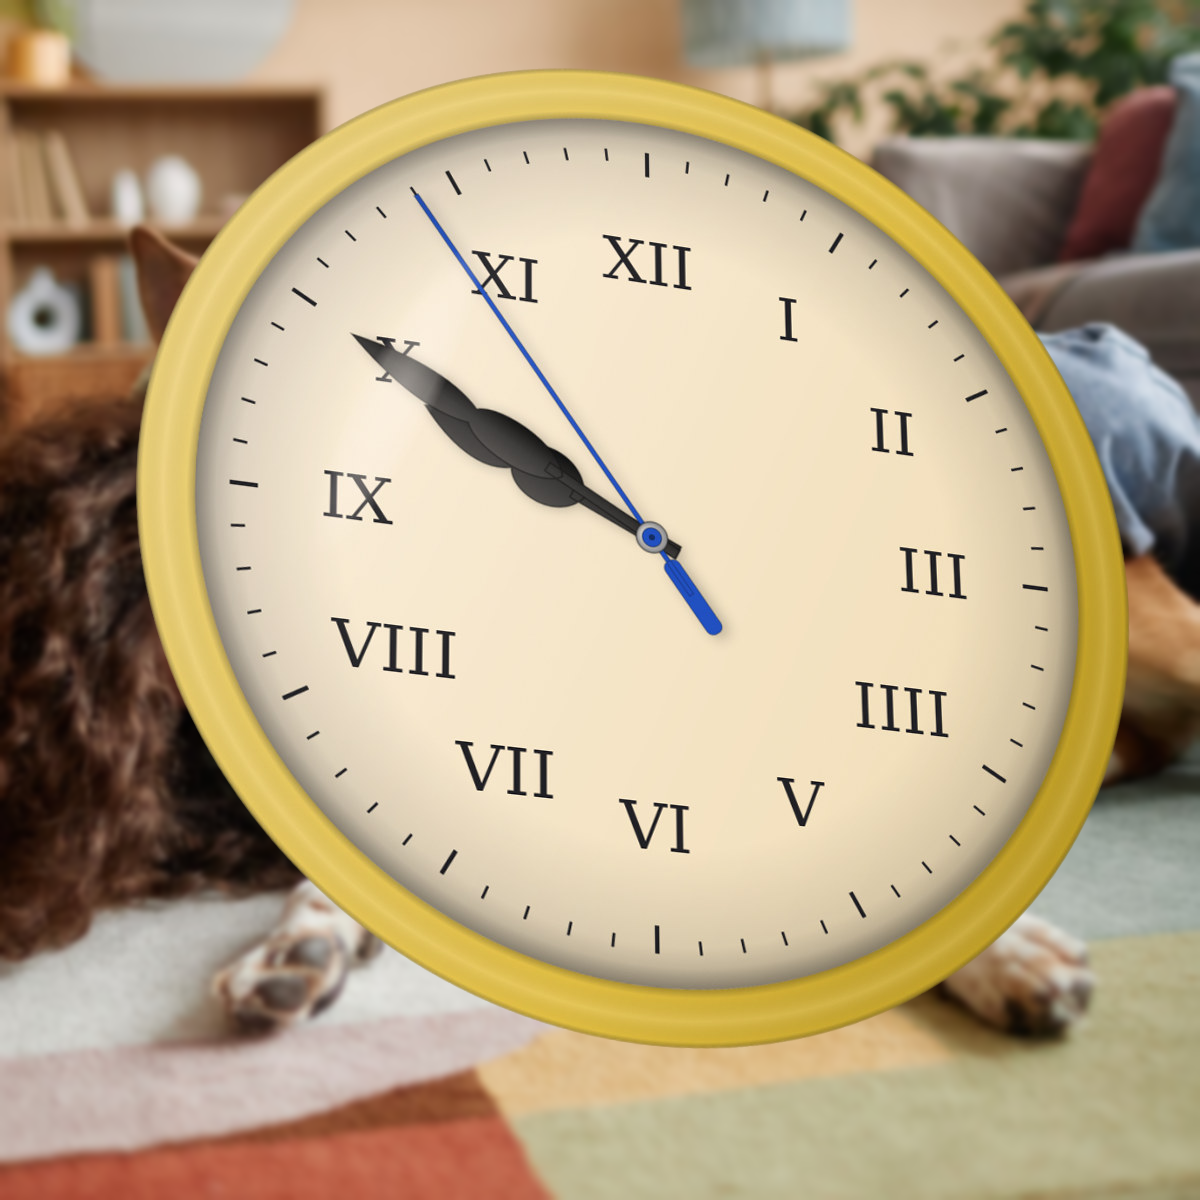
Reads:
9,49,54
